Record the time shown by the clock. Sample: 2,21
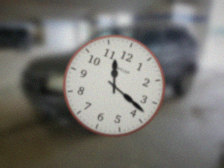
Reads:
11,18
